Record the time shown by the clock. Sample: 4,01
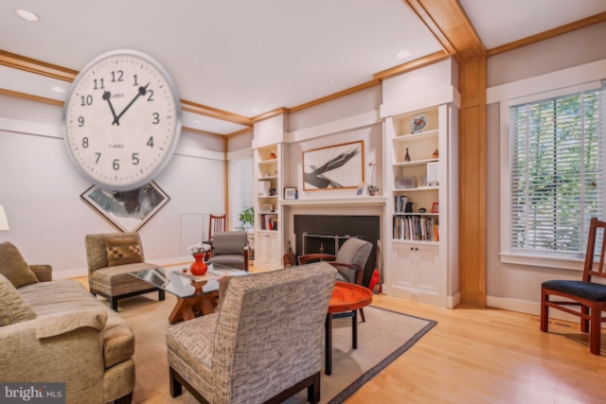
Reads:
11,08
